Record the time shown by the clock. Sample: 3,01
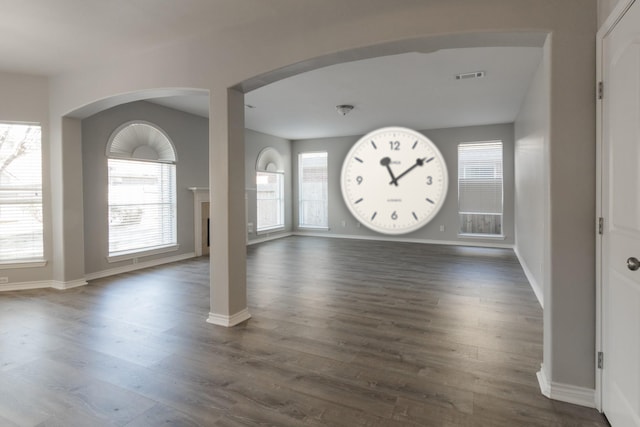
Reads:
11,09
